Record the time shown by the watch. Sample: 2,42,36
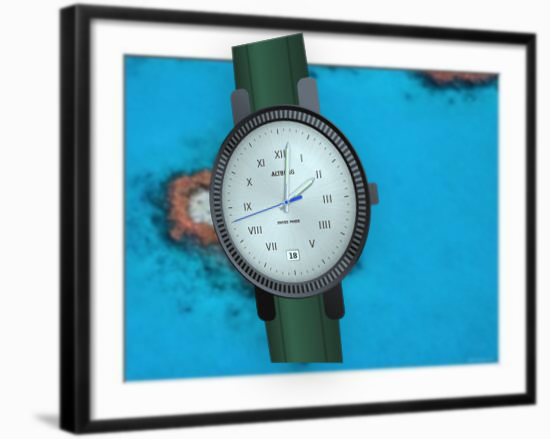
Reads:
2,01,43
